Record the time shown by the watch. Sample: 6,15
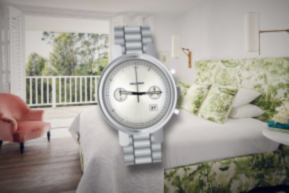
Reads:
9,15
